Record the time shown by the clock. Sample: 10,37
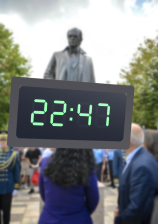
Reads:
22,47
